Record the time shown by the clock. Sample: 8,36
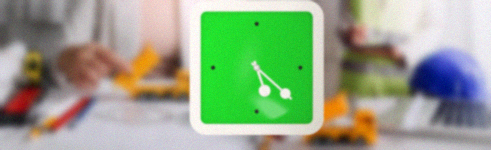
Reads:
5,22
